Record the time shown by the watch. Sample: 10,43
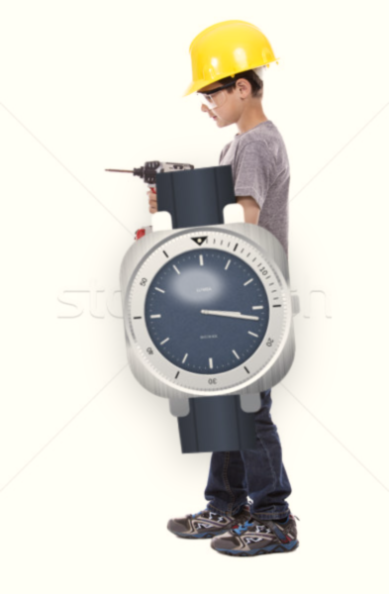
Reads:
3,17
